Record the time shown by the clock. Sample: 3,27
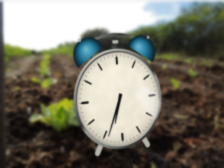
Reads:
6,34
